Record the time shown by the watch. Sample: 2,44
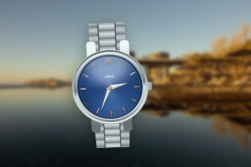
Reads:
2,34
